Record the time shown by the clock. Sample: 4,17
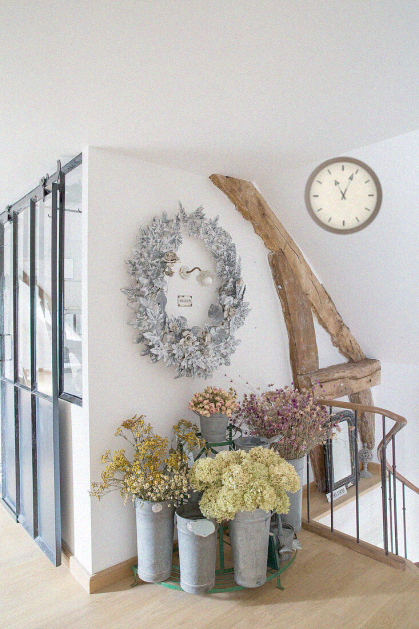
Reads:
11,04
